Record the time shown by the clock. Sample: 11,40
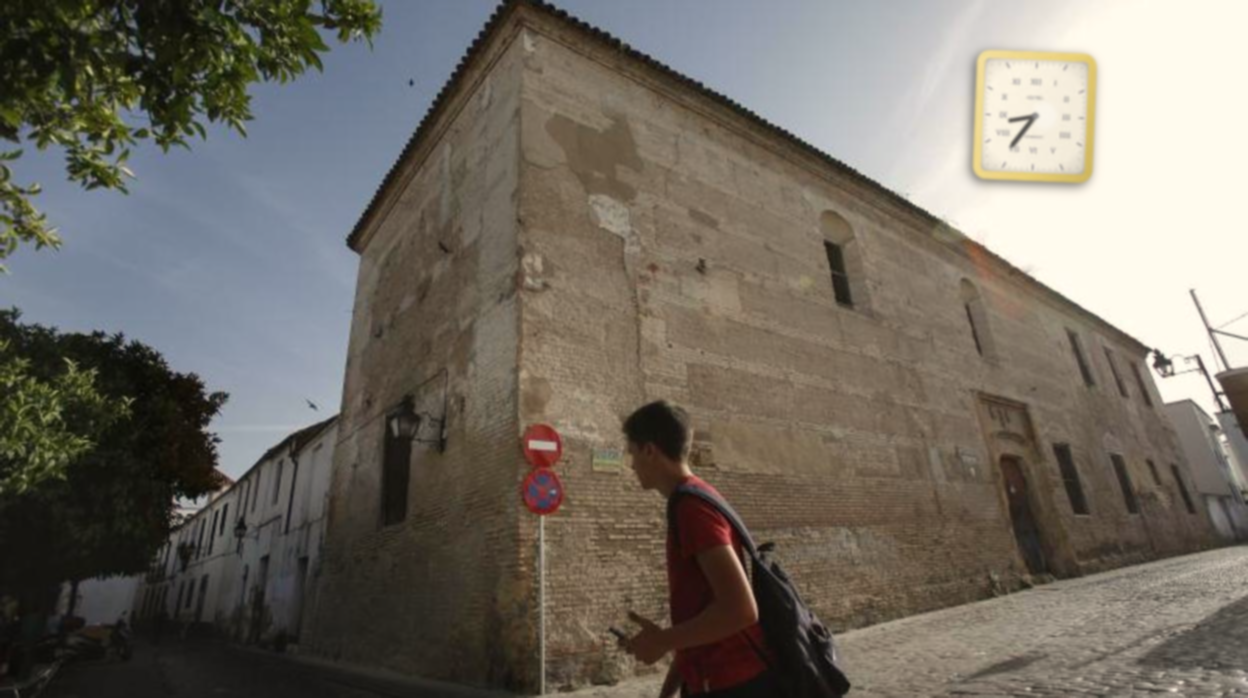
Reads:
8,36
